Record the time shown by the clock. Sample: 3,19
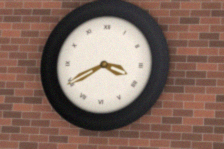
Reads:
3,40
